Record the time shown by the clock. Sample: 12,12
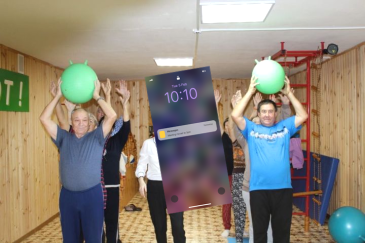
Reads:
10,10
